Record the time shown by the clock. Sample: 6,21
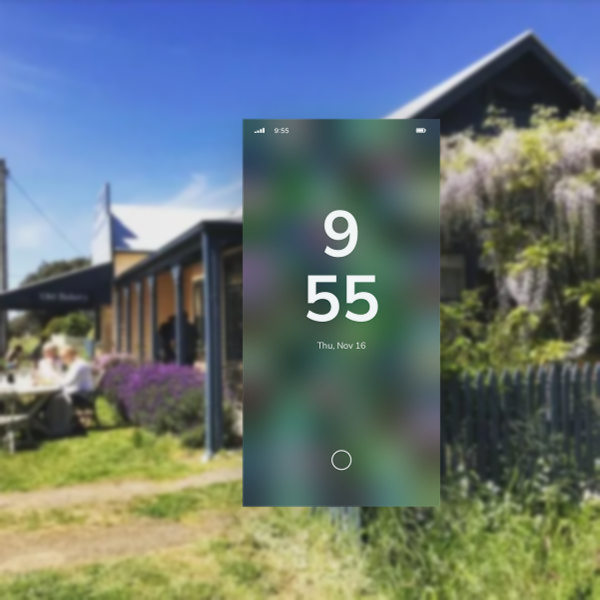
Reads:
9,55
